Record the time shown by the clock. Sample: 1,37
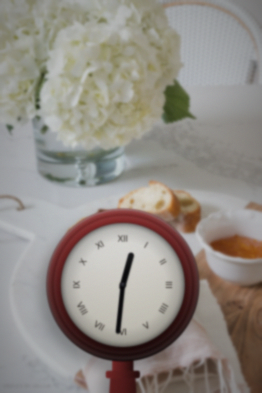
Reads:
12,31
